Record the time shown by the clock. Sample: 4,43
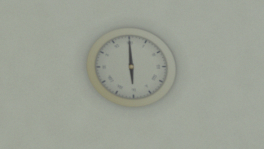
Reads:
6,00
